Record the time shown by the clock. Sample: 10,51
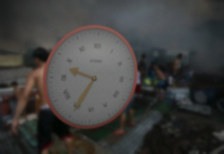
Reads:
9,35
